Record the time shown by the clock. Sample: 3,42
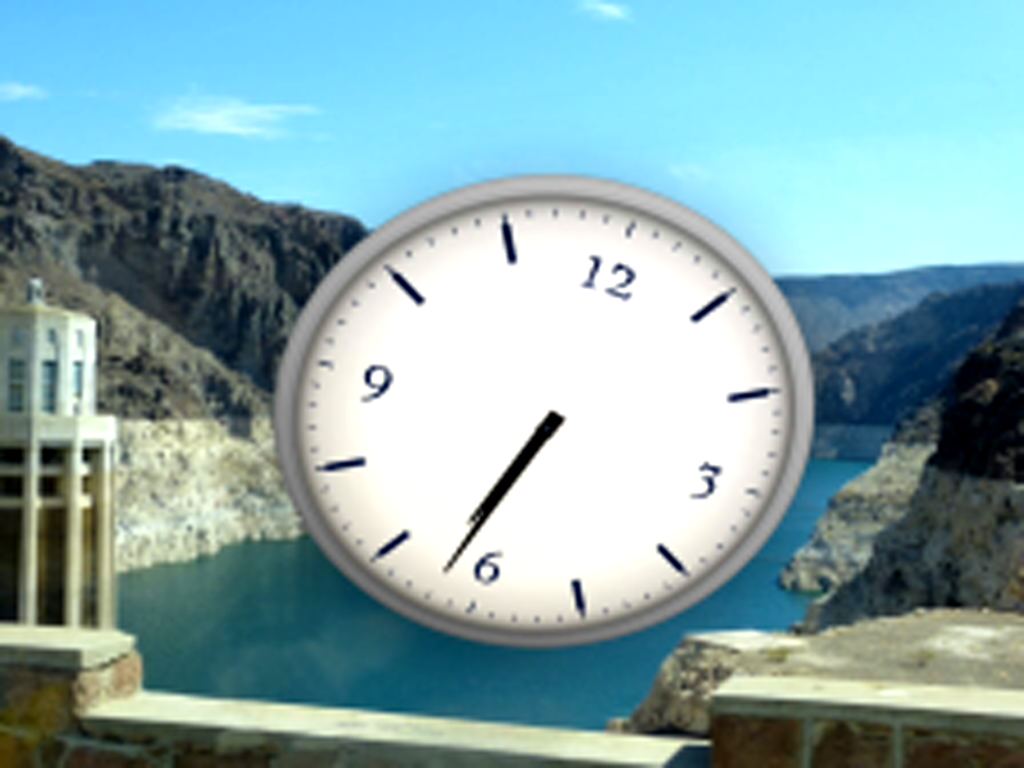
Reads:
6,32
